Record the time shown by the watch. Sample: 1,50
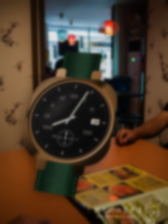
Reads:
8,04
